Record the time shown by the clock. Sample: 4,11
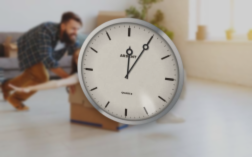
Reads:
12,05
